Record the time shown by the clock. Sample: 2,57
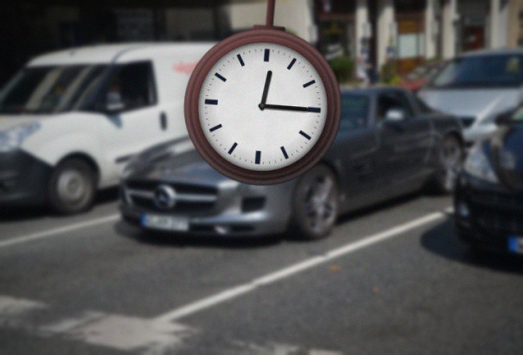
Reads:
12,15
